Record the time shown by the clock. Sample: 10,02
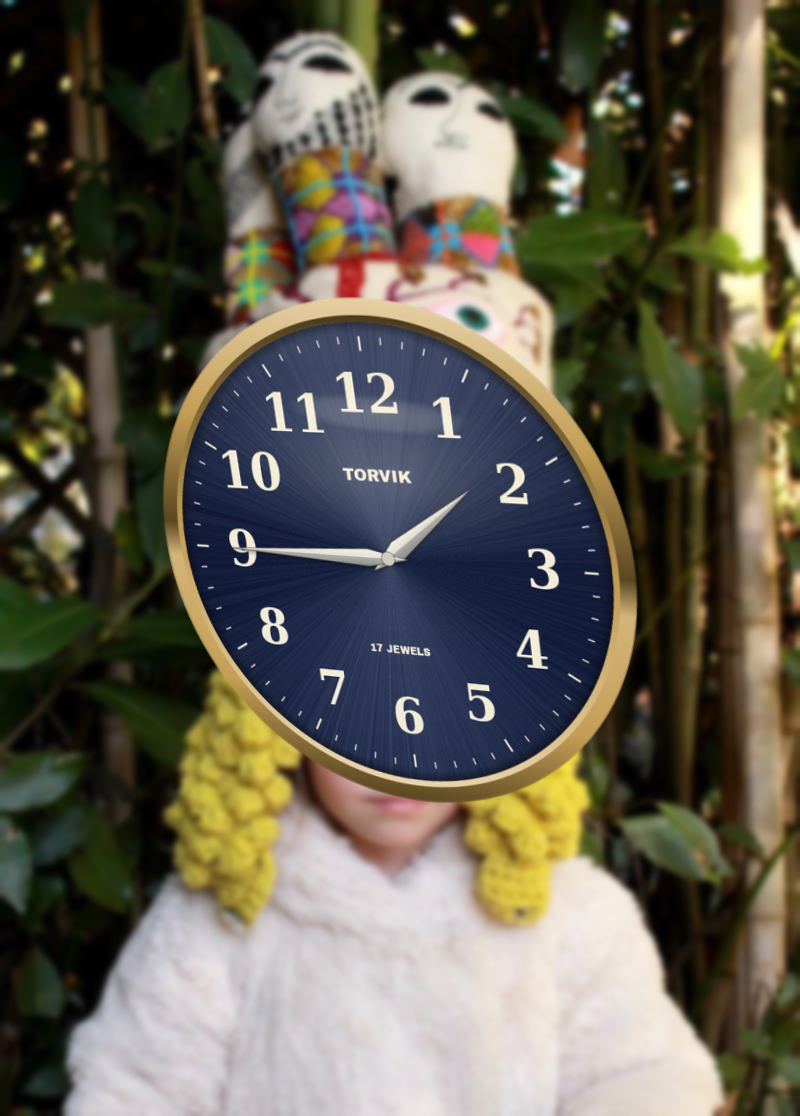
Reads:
1,45
